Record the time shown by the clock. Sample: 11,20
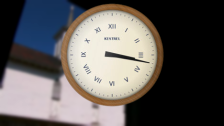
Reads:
3,17
